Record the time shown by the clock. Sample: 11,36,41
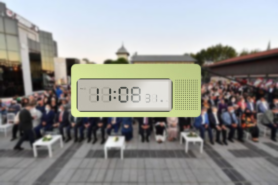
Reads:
11,08,31
